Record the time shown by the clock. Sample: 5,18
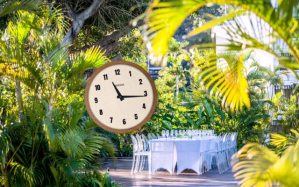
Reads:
11,16
